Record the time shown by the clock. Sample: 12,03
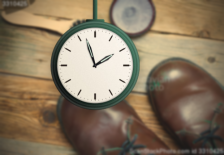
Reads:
1,57
